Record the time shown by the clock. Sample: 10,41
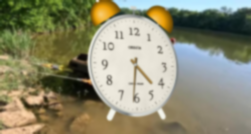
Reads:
4,31
